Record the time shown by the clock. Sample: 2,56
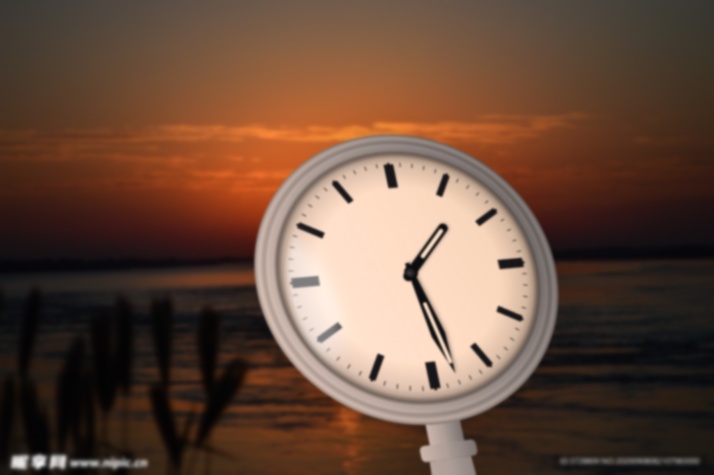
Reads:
1,28
